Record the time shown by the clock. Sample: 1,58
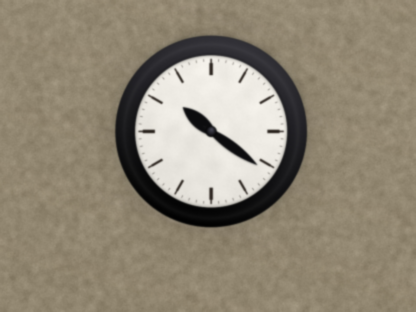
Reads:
10,21
